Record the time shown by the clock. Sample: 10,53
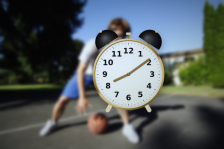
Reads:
8,09
